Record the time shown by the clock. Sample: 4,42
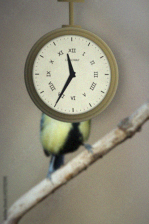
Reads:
11,35
